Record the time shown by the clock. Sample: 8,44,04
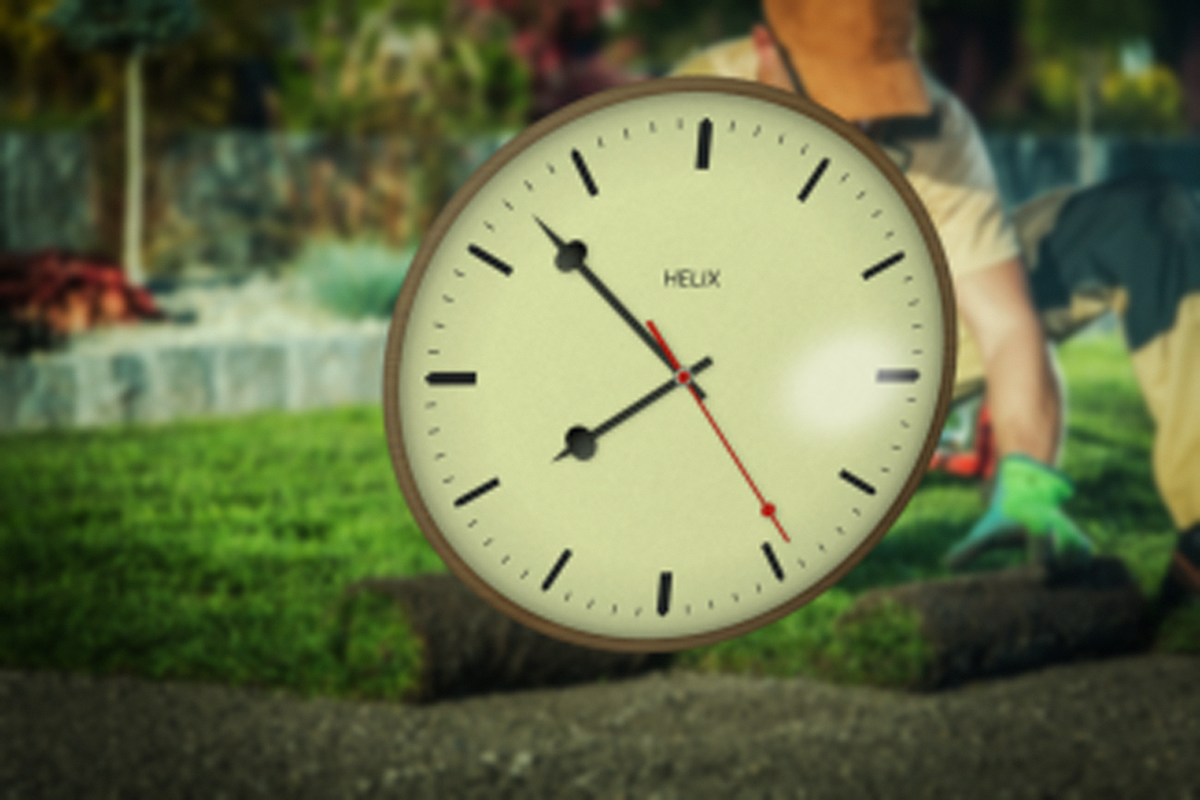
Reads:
7,52,24
